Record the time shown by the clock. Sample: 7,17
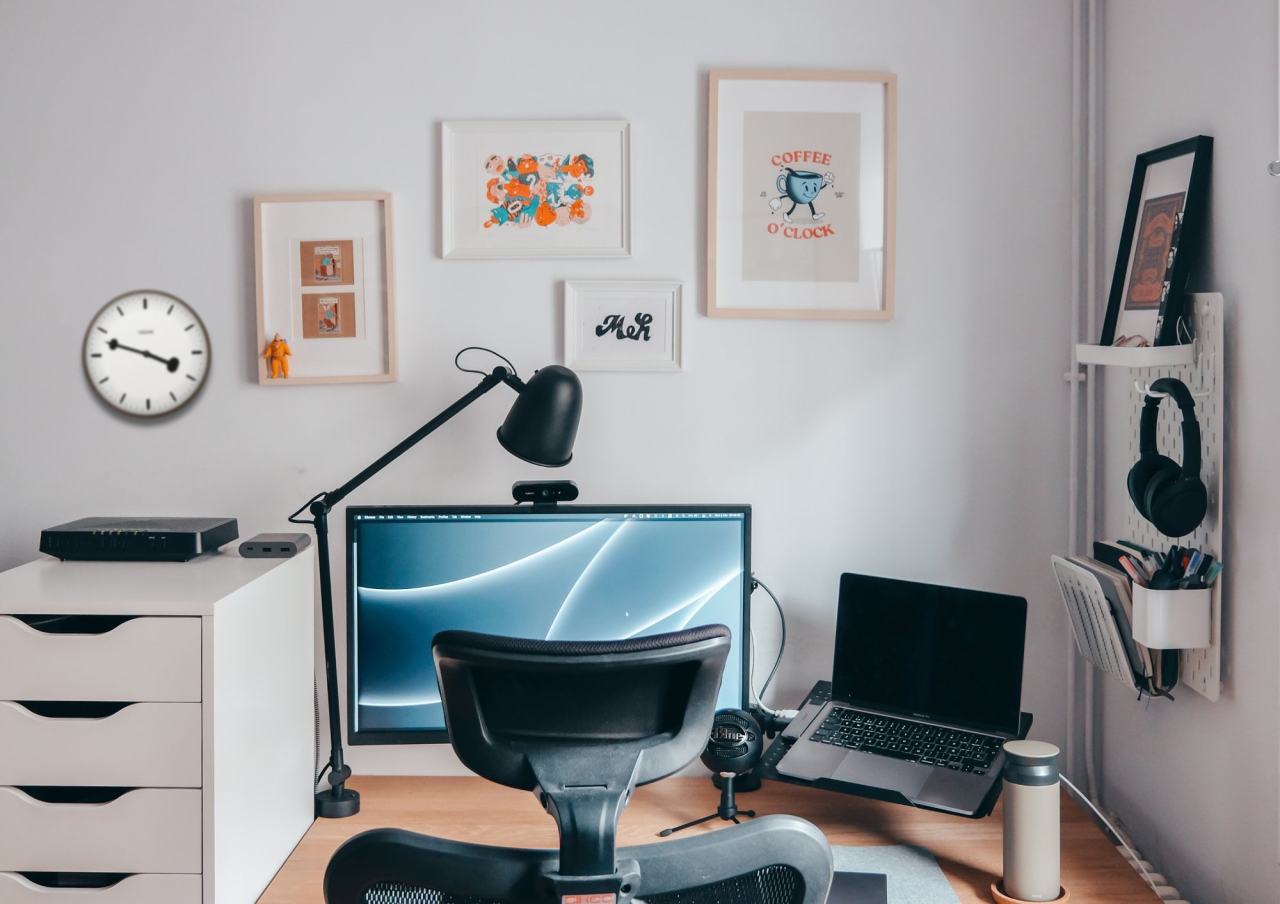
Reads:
3,48
